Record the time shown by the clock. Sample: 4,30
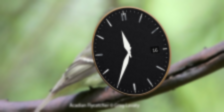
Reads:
11,35
